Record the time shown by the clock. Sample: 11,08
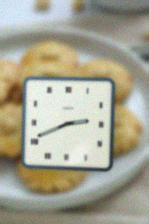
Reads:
2,41
